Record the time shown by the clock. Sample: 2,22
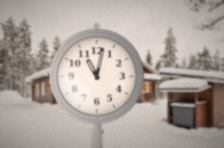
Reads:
11,02
